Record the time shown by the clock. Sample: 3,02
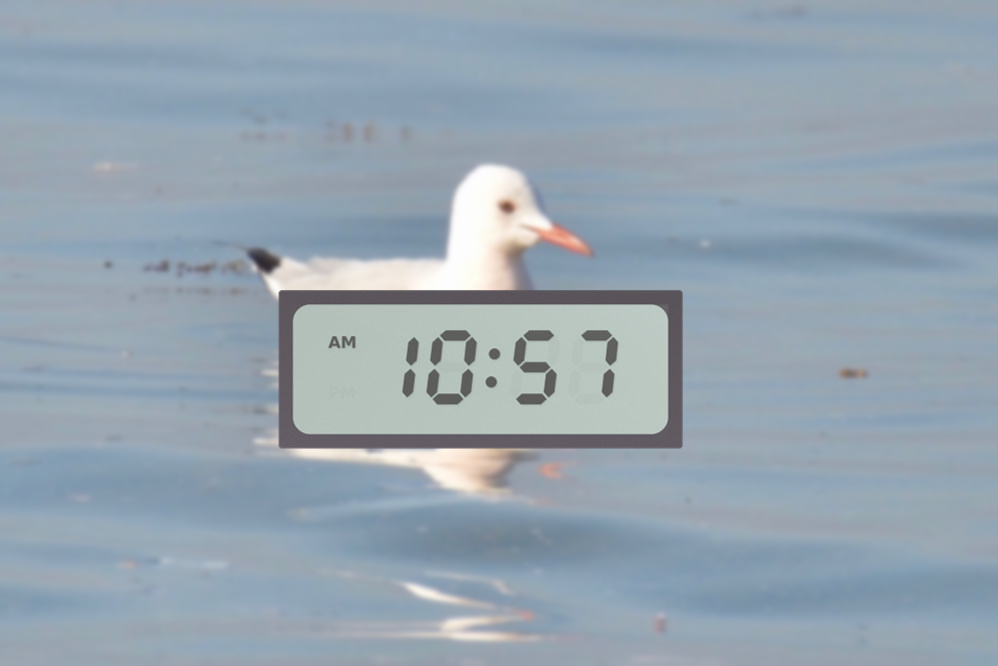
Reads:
10,57
